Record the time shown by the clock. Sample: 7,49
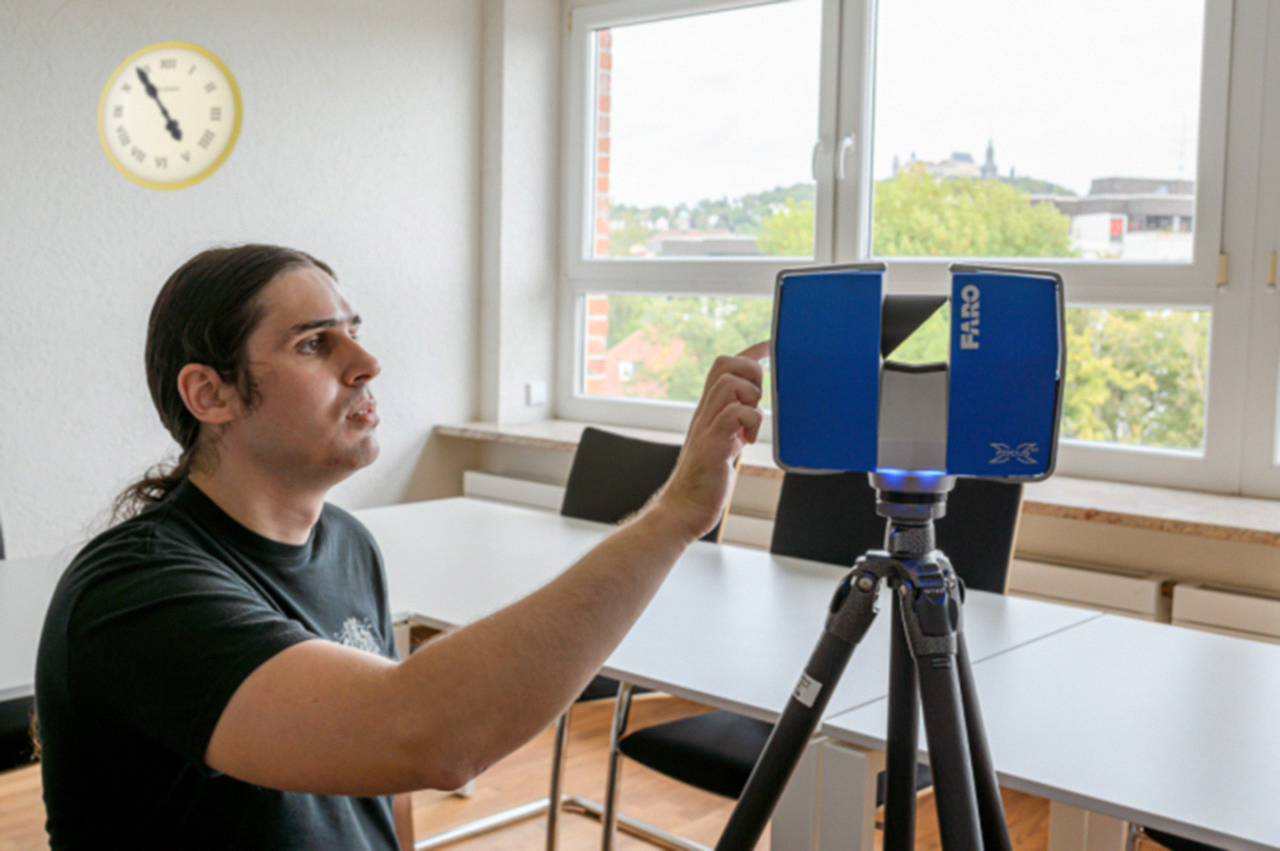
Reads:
4,54
